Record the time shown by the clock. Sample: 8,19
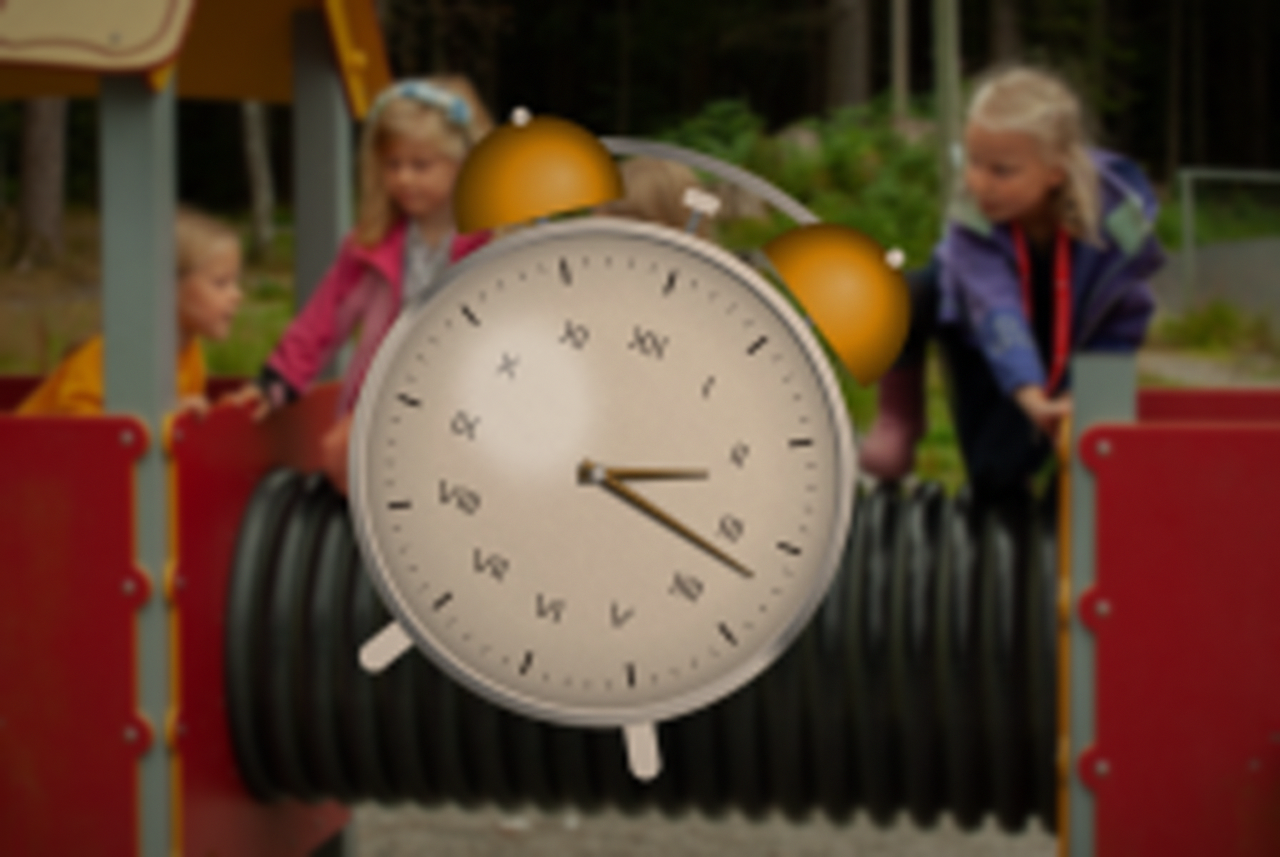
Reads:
2,17
